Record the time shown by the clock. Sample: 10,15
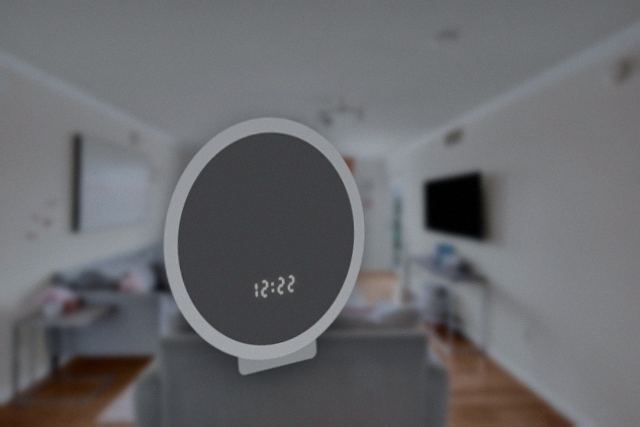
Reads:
12,22
